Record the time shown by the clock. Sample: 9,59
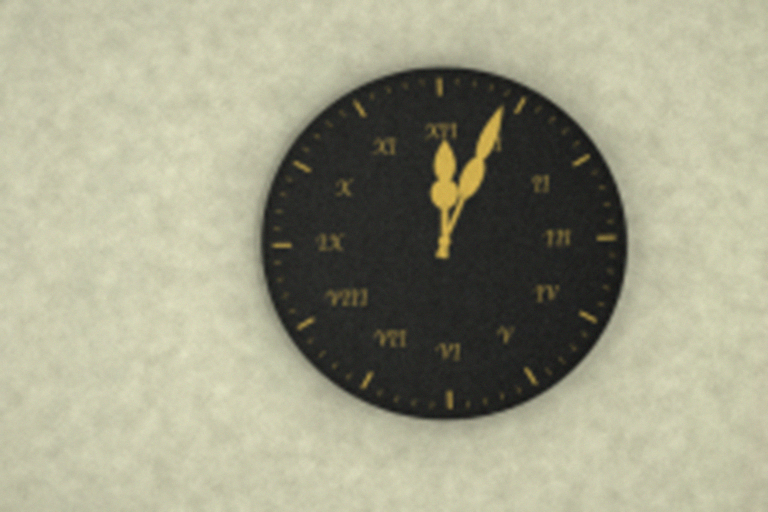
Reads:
12,04
